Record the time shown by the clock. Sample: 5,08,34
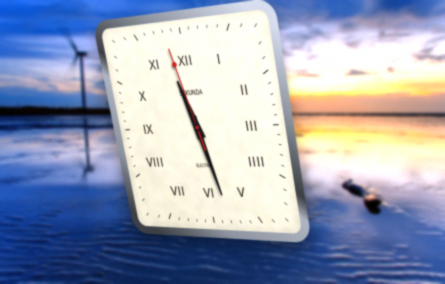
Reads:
11,27,58
